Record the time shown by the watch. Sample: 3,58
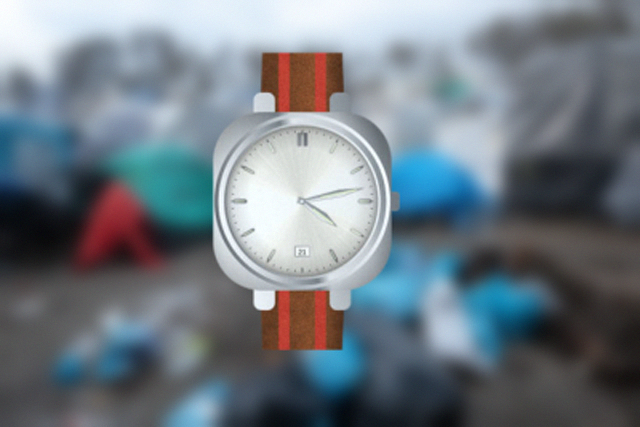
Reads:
4,13
